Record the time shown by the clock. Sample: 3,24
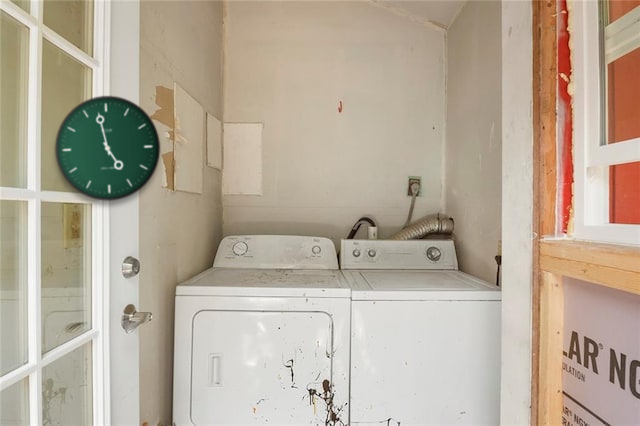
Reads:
4,58
